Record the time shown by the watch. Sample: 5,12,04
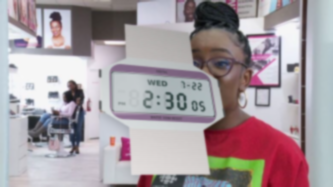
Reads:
2,30,05
